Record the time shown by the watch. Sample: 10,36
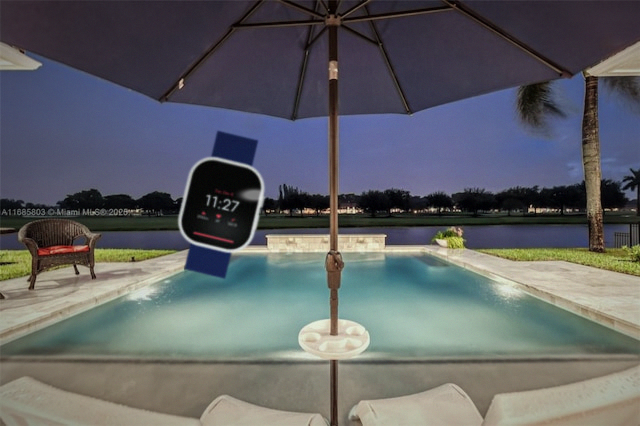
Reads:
11,27
